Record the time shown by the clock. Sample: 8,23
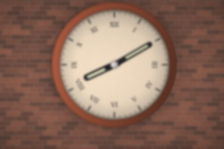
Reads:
8,10
